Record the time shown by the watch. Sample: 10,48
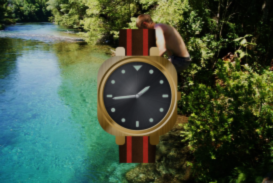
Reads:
1,44
